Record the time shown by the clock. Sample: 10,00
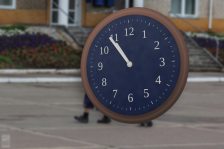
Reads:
10,54
